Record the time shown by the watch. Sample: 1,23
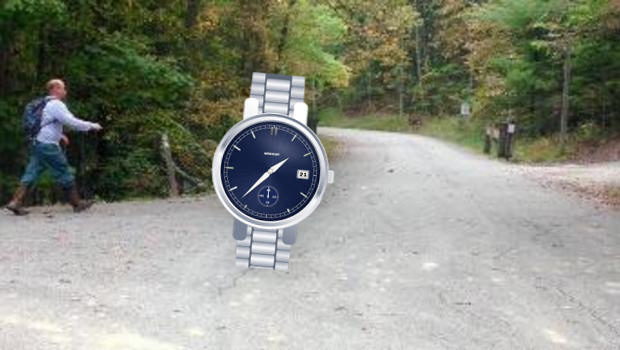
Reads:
1,37
